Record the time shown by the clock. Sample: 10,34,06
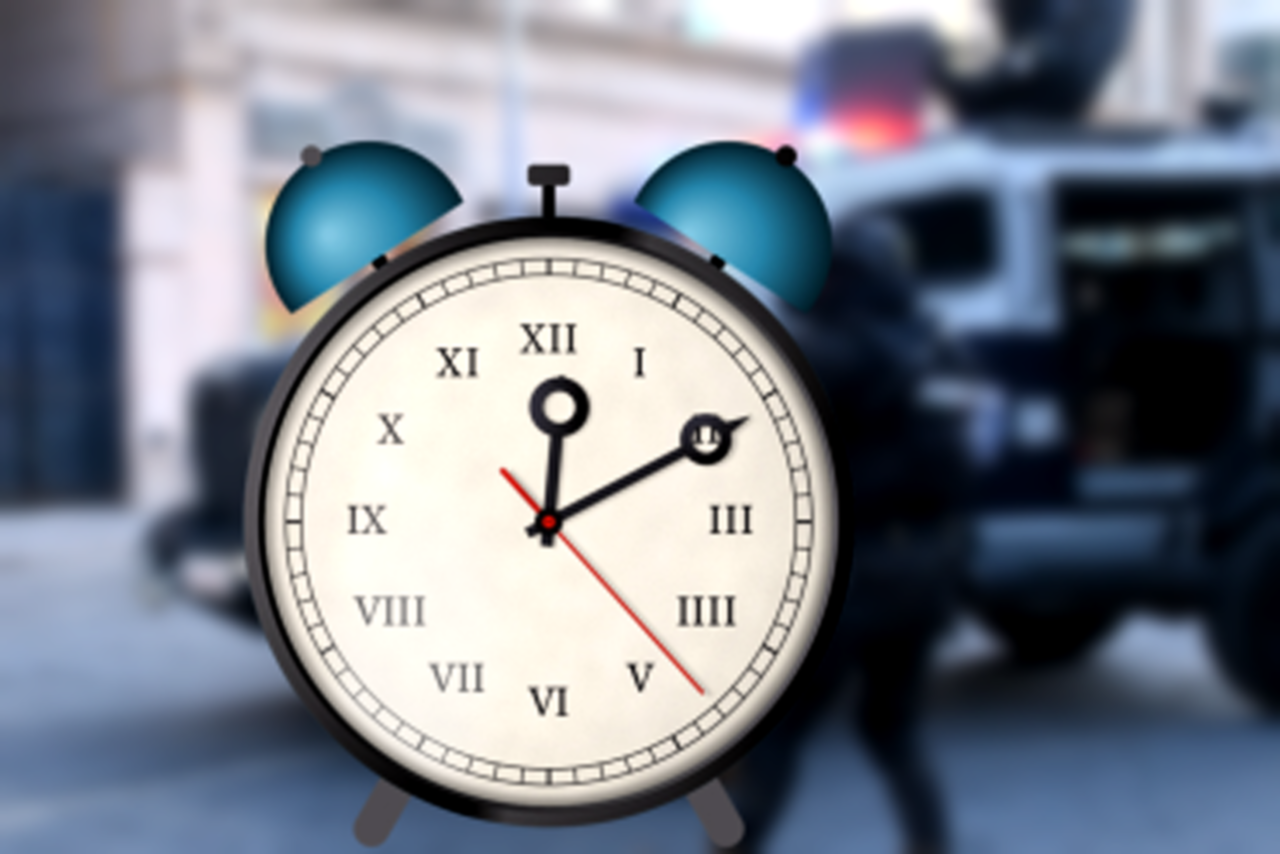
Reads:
12,10,23
